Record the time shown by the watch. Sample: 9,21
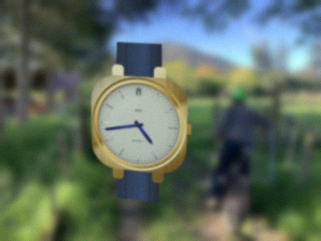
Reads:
4,43
